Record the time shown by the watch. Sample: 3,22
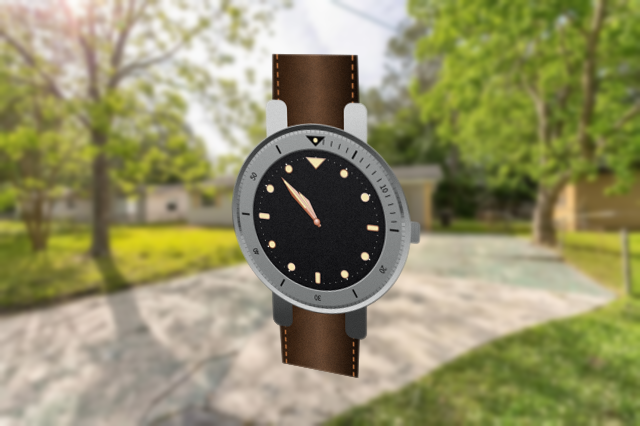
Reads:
10,53
